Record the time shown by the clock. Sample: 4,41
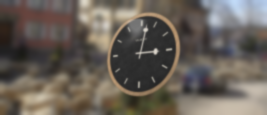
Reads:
3,02
